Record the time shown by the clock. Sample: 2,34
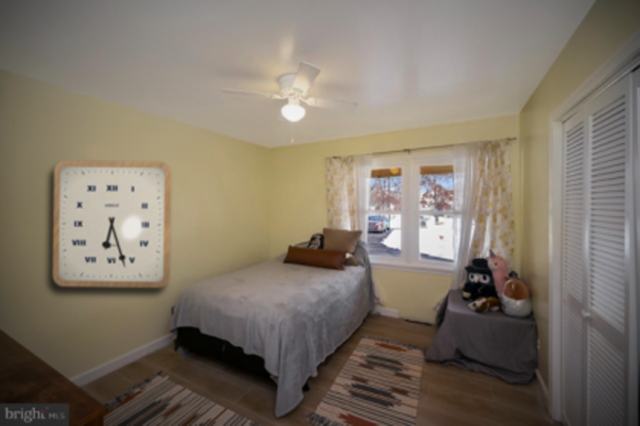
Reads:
6,27
